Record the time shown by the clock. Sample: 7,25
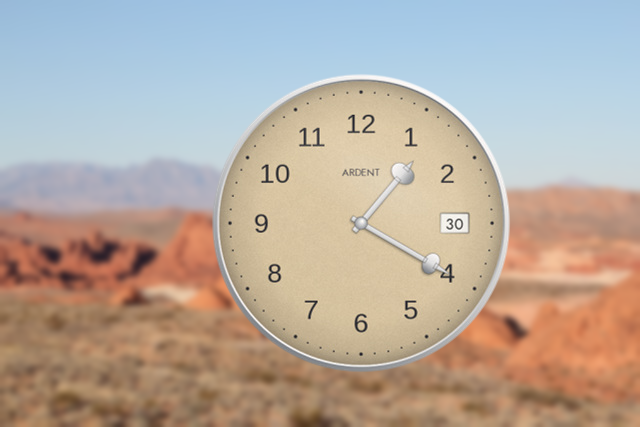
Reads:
1,20
